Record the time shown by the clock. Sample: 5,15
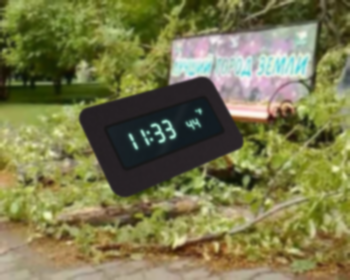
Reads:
11,33
